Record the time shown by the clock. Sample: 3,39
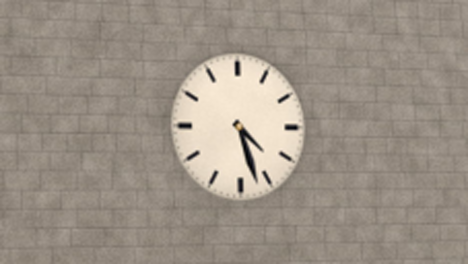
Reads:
4,27
